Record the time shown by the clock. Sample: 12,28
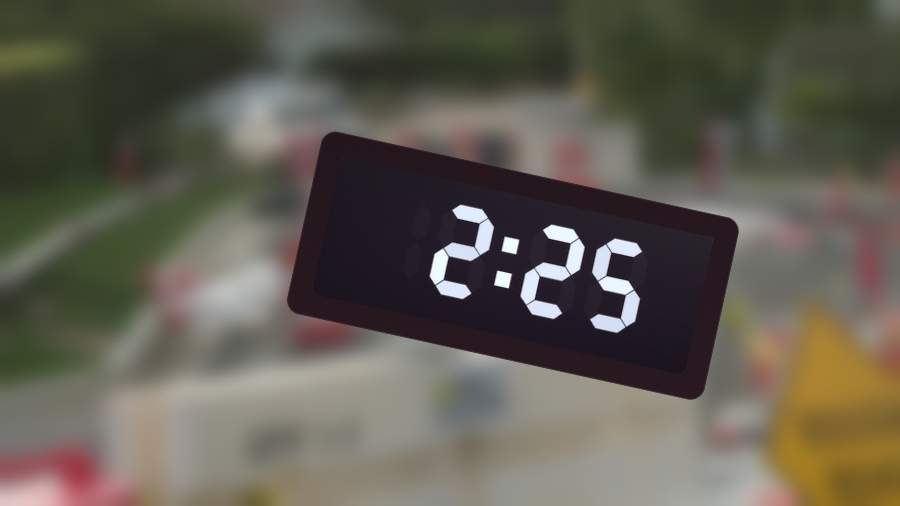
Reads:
2,25
